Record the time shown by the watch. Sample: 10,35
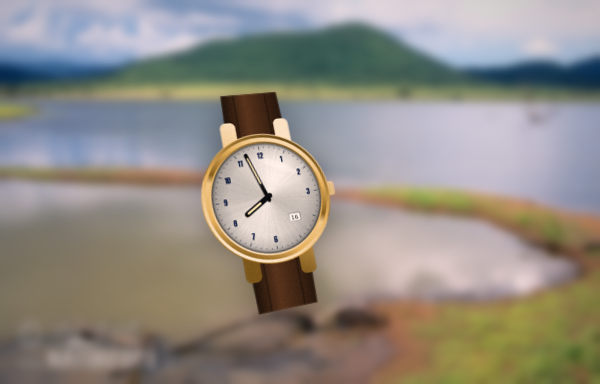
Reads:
7,57
